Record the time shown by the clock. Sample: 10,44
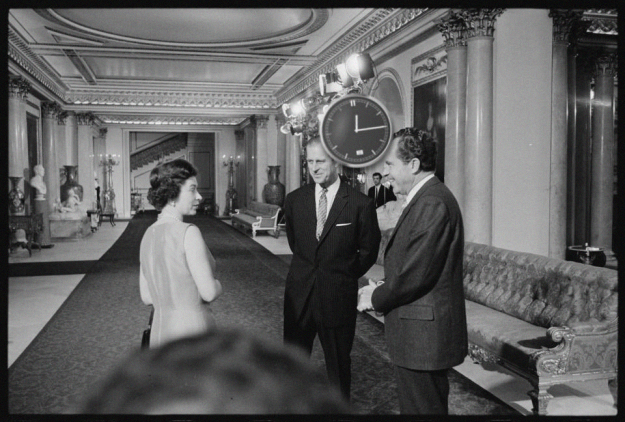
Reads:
12,15
